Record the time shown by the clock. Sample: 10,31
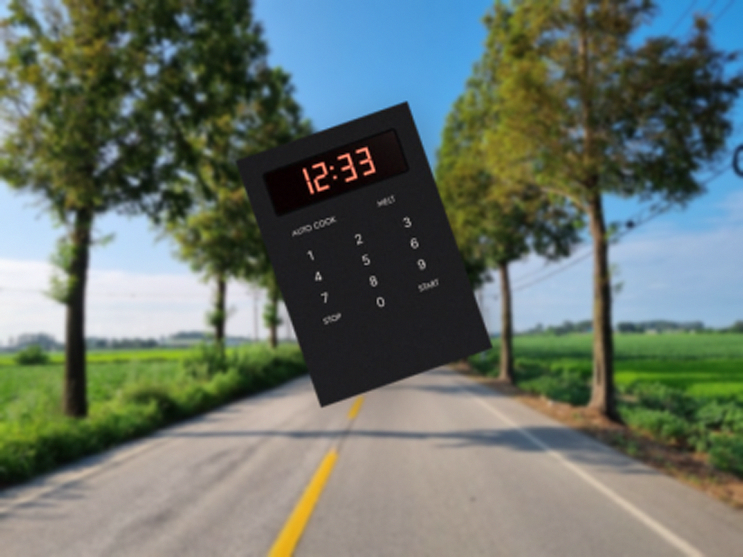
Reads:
12,33
